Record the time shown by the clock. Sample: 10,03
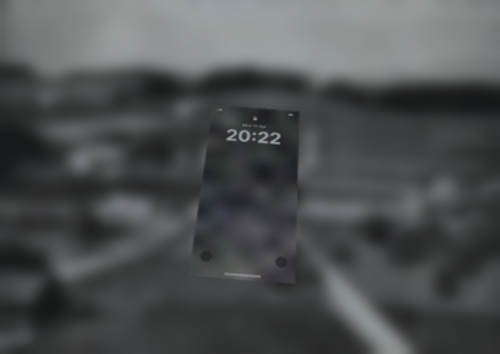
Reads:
20,22
